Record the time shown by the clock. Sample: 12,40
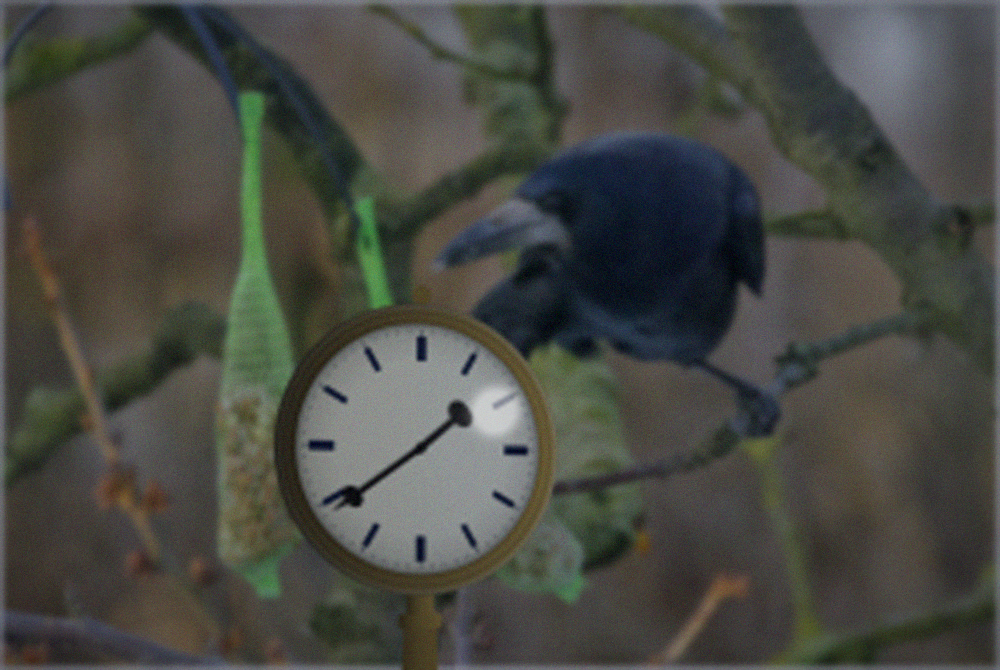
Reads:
1,39
